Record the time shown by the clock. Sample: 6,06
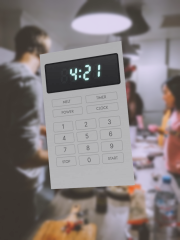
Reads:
4,21
